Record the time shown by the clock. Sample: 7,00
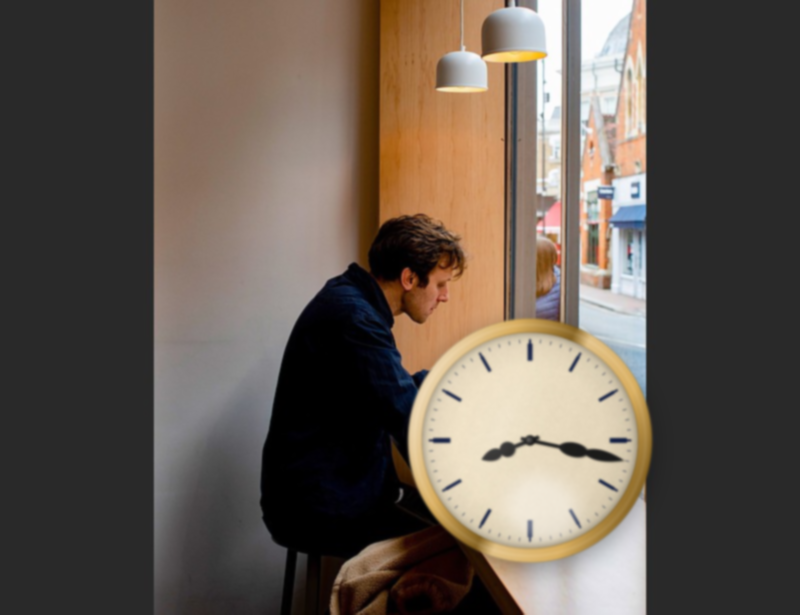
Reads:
8,17
